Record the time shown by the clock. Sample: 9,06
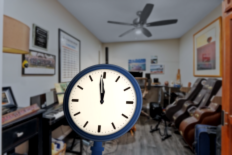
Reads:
11,59
